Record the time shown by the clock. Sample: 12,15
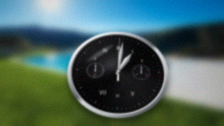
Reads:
1,01
